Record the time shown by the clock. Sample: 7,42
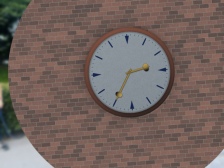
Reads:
2,35
